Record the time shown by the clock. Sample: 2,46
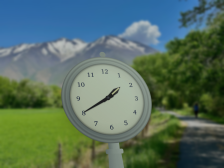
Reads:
1,40
